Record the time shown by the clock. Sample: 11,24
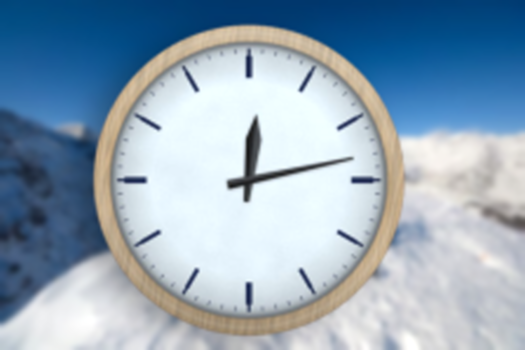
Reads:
12,13
